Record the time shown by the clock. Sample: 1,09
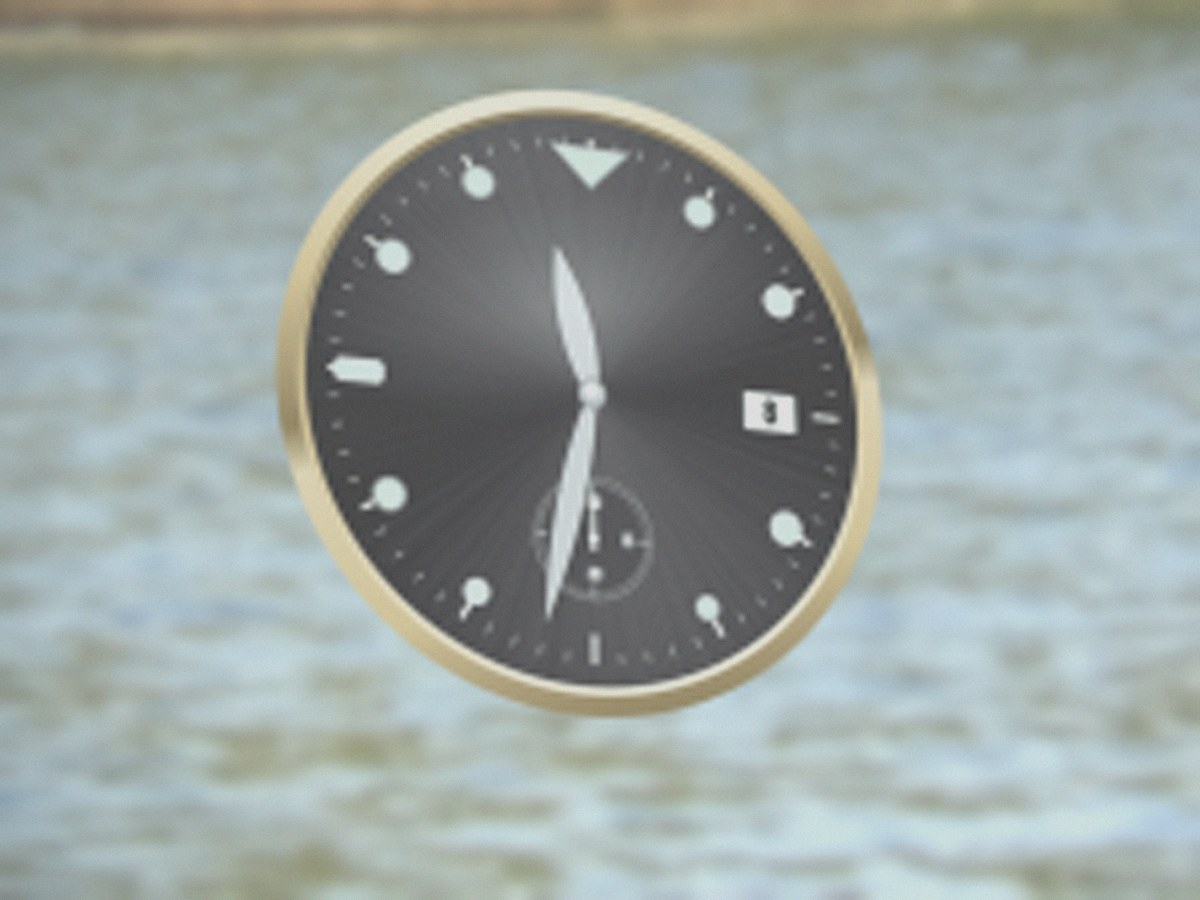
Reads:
11,32
